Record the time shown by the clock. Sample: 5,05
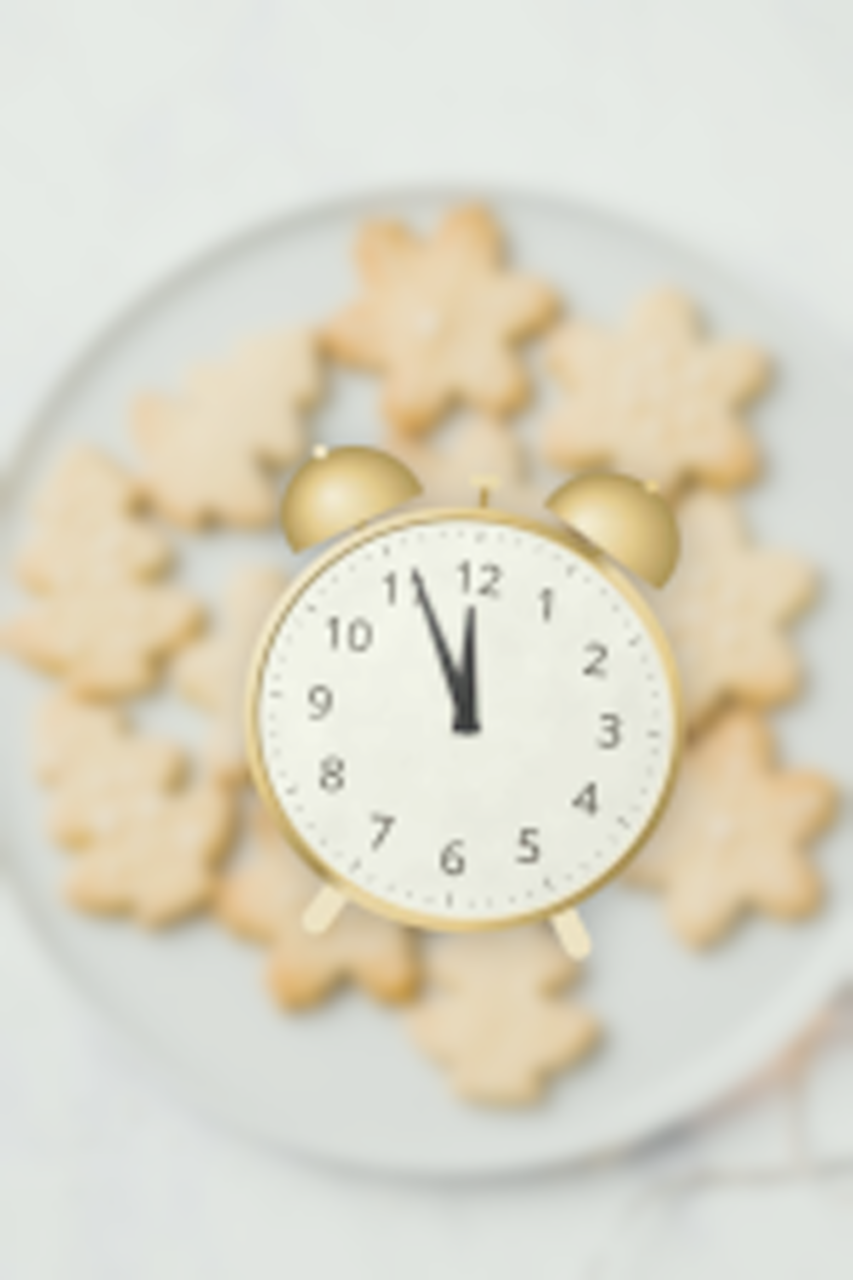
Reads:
11,56
